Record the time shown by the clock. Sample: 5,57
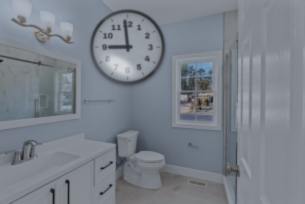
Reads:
8,59
